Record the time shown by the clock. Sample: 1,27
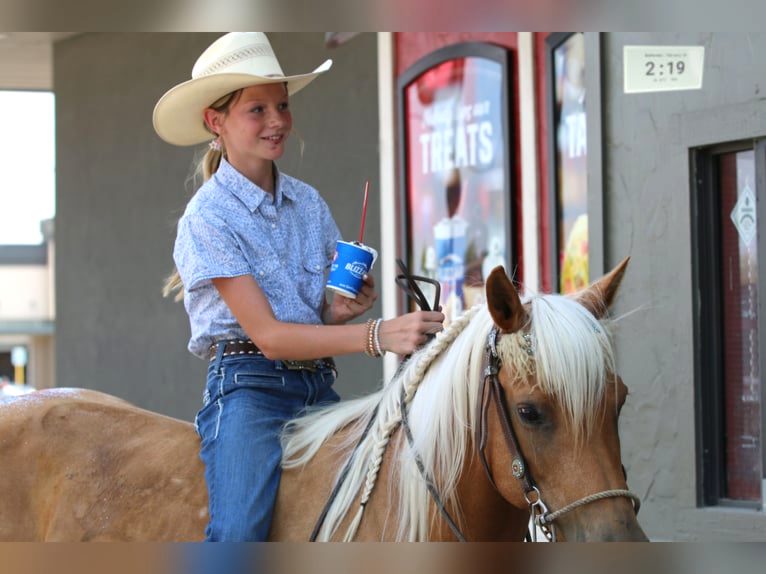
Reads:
2,19
